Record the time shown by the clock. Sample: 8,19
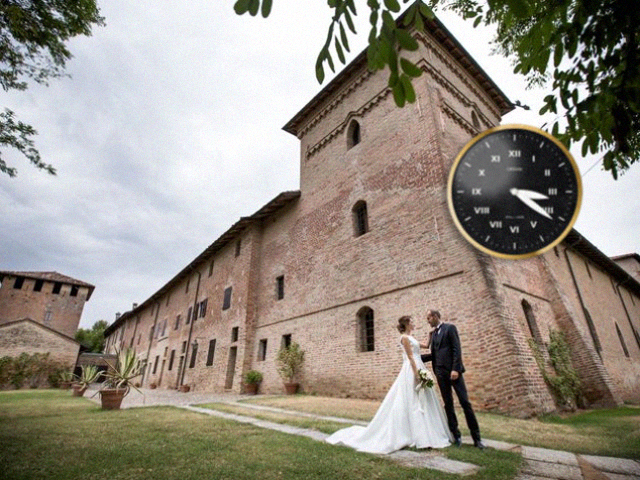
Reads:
3,21
